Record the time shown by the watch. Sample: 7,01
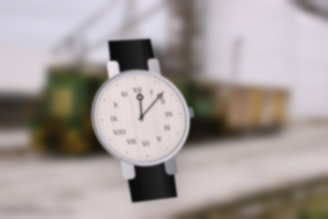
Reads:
12,08
